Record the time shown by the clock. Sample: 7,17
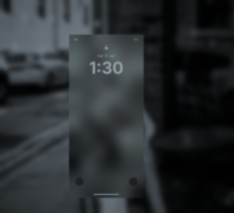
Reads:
1,30
